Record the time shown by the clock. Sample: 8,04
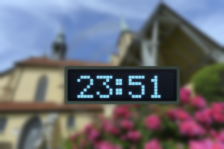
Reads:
23,51
